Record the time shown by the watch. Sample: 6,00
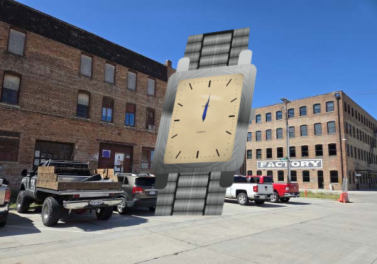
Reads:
12,01
